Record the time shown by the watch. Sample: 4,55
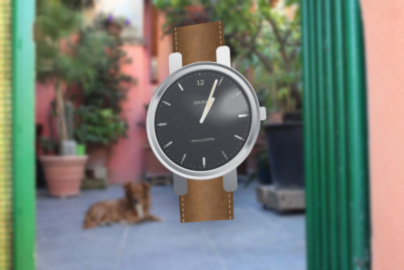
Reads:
1,04
